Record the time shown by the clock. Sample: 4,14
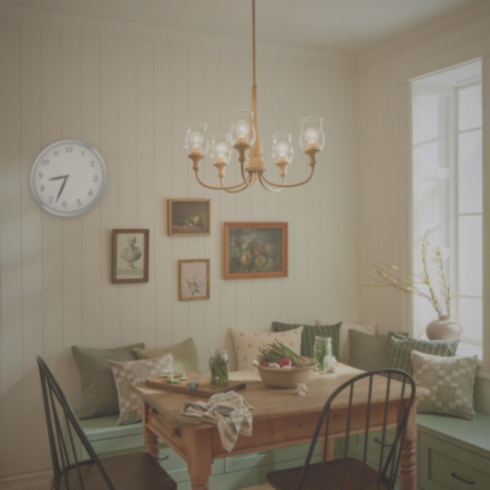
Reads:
8,33
